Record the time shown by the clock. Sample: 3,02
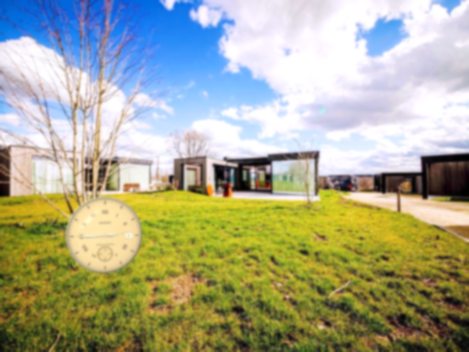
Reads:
2,45
